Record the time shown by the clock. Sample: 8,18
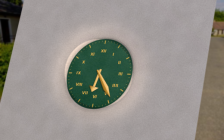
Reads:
6,24
